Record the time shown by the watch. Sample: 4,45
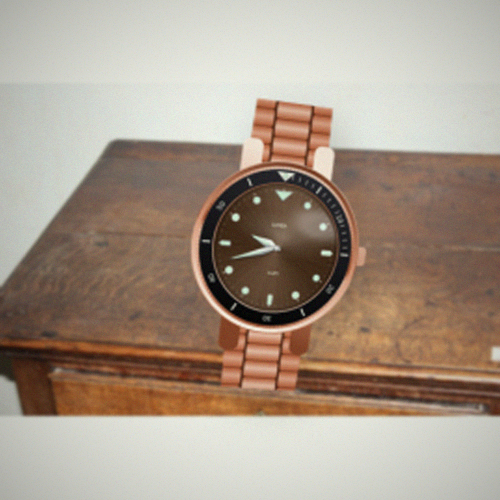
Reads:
9,42
